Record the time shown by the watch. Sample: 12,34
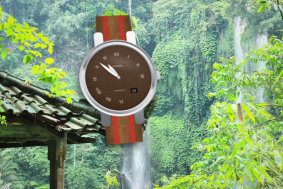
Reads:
10,52
